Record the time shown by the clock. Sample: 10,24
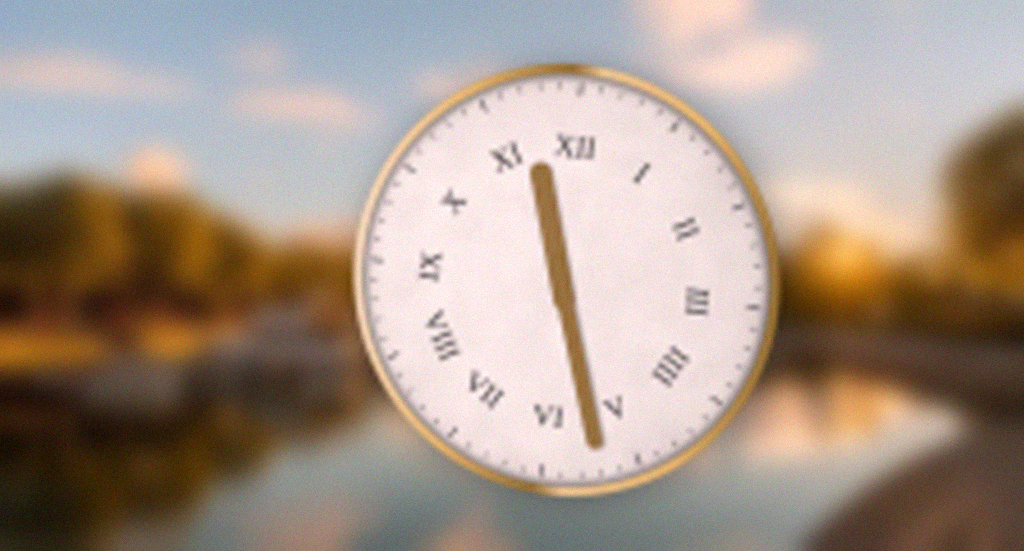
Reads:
11,27
